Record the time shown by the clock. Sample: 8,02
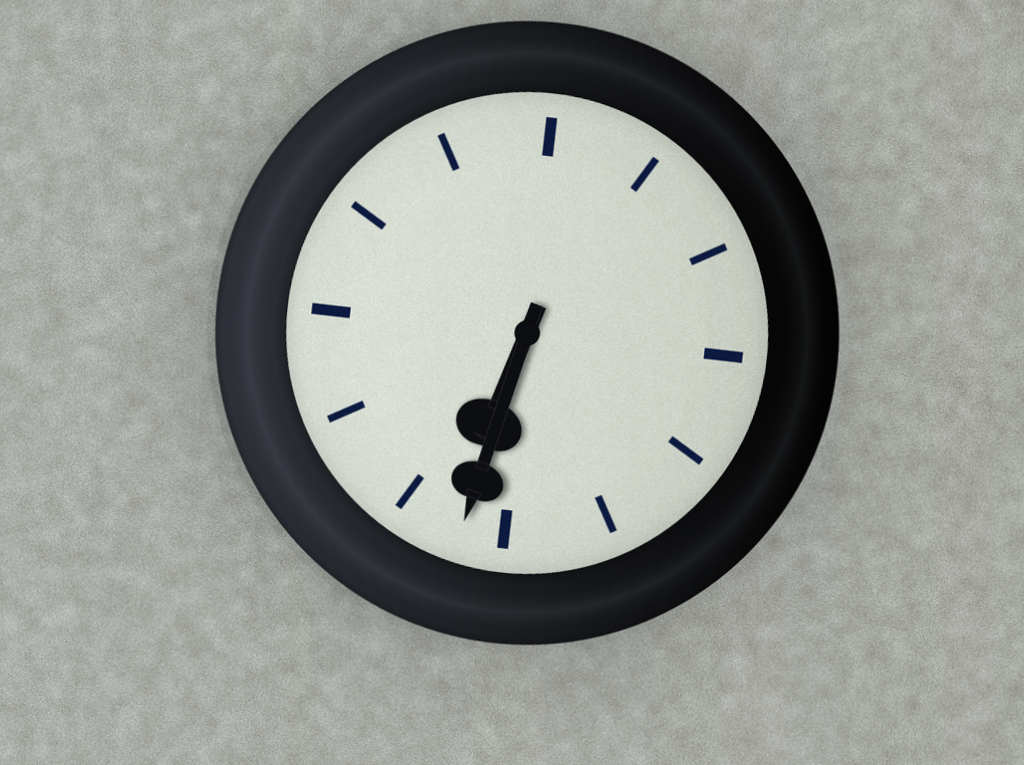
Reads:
6,32
